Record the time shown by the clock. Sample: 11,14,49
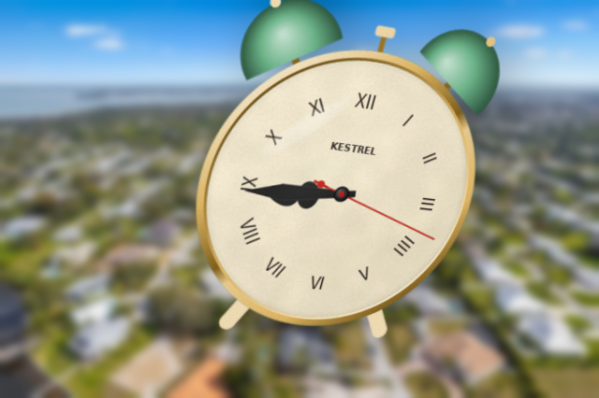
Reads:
8,44,18
